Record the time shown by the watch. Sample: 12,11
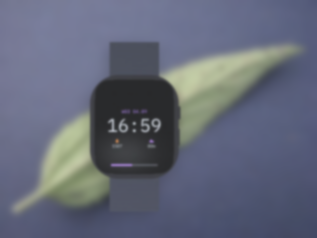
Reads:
16,59
